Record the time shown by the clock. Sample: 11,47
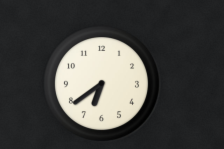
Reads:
6,39
